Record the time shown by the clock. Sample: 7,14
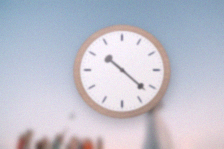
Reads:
10,22
